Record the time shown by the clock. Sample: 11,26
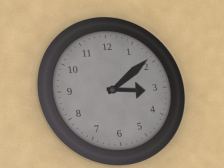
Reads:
3,09
